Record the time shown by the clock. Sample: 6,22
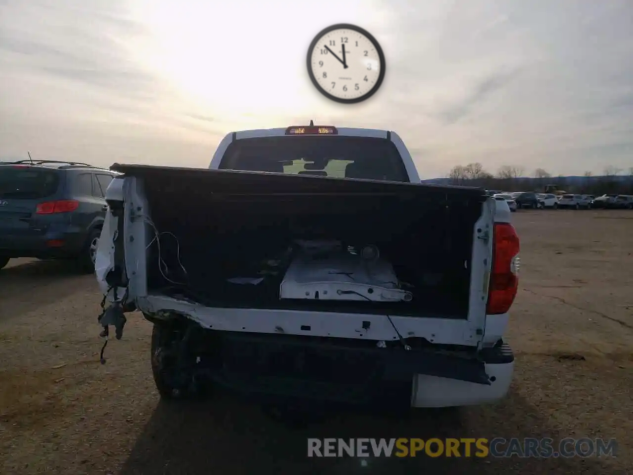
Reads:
11,52
